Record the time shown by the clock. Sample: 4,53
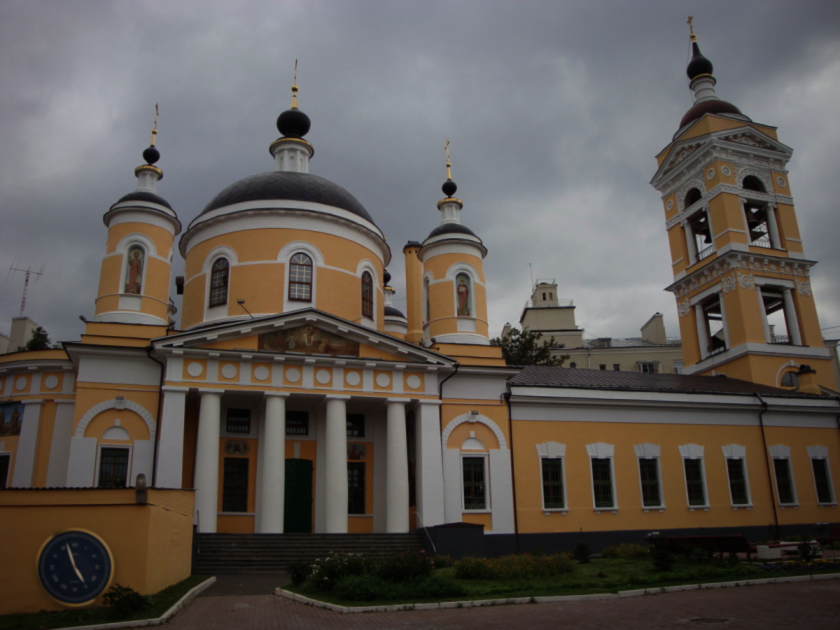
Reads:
4,57
